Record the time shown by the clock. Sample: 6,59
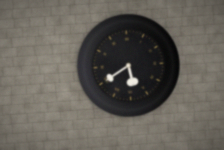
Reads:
5,40
